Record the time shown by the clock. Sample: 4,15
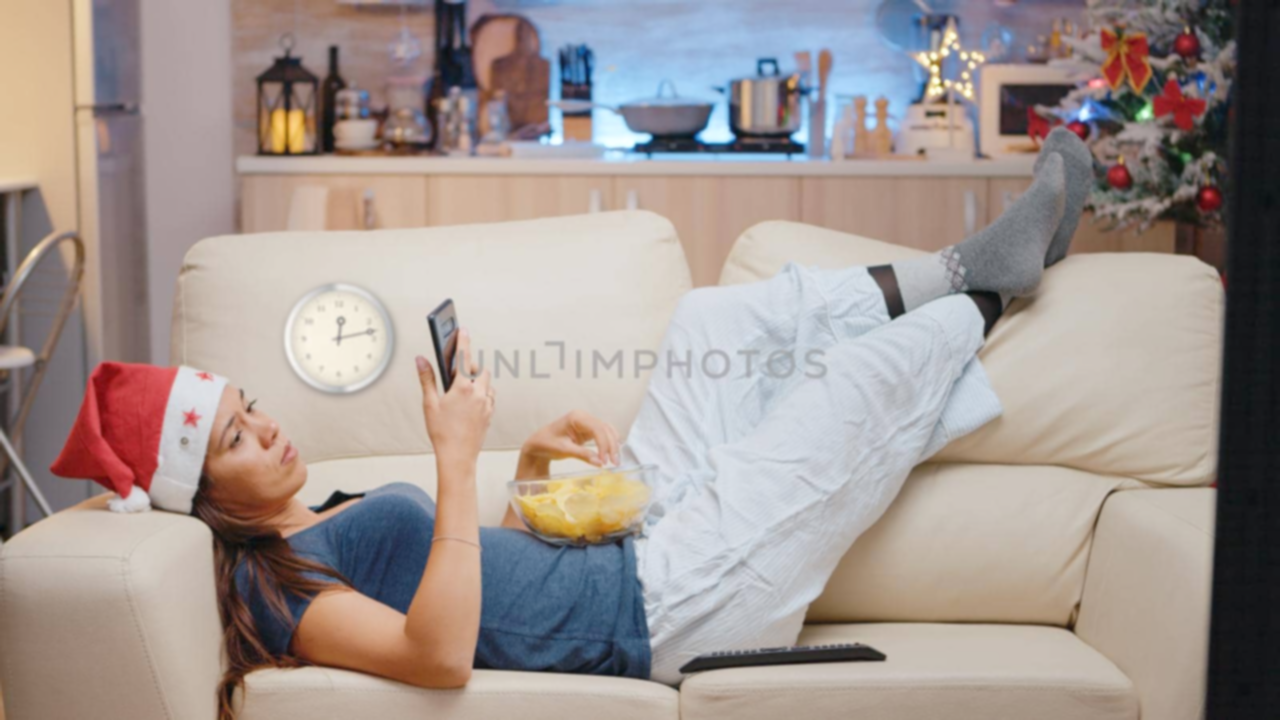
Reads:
12,13
